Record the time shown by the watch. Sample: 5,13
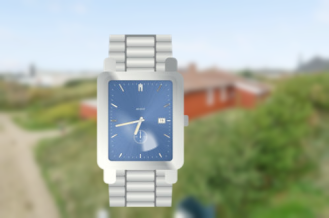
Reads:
6,43
